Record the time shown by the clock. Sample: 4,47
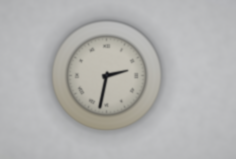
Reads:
2,32
